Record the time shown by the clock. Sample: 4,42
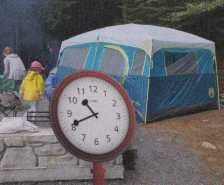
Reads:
10,41
